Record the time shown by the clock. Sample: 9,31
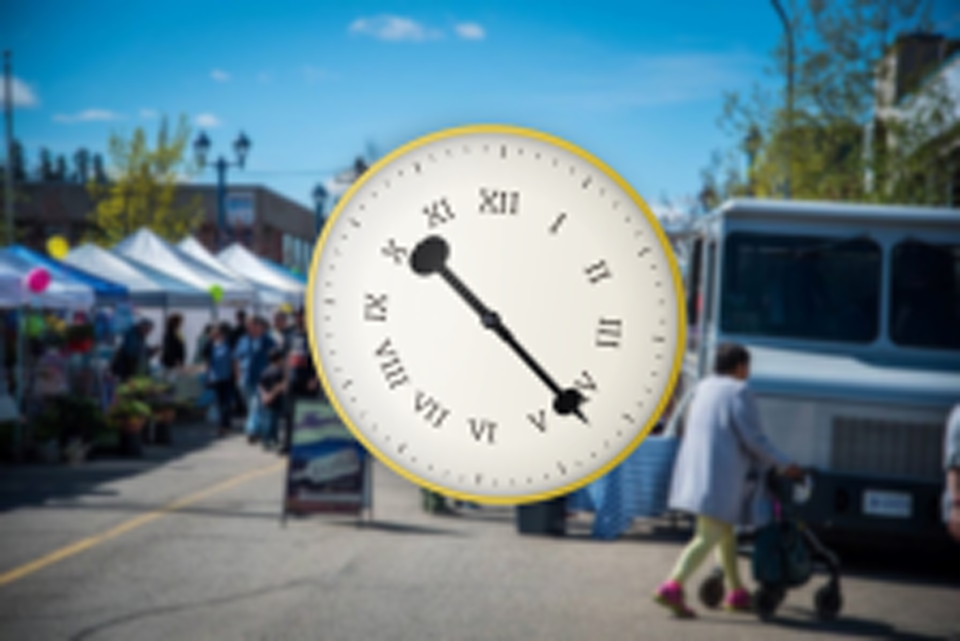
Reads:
10,22
